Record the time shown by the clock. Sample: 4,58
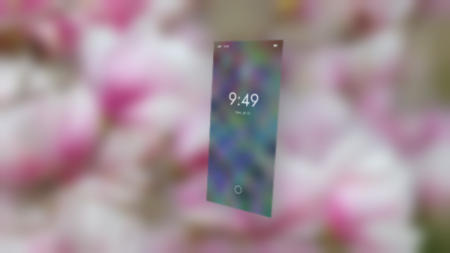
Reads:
9,49
